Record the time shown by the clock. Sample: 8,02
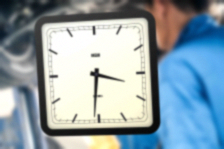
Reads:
3,31
